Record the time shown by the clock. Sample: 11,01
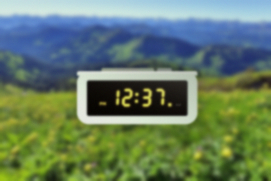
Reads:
12,37
